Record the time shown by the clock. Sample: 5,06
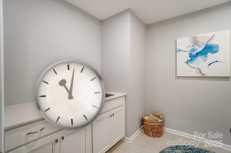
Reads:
11,02
